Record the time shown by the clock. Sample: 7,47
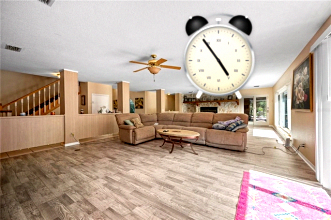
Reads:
4,54
